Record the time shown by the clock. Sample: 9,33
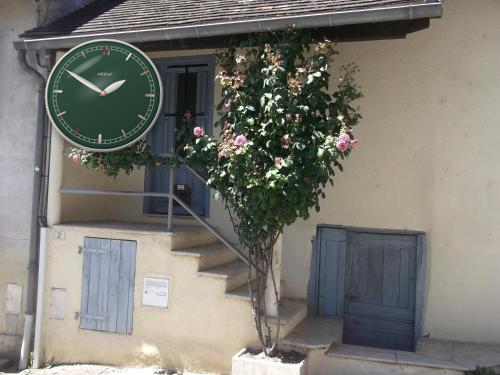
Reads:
1,50
